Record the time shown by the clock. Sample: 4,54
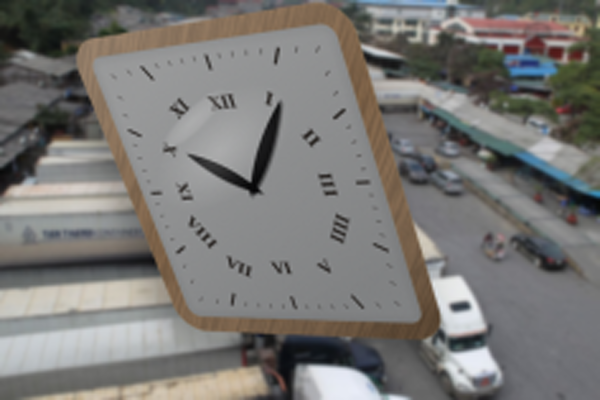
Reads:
10,06
